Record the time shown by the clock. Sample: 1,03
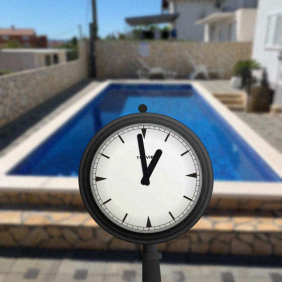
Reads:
12,59
